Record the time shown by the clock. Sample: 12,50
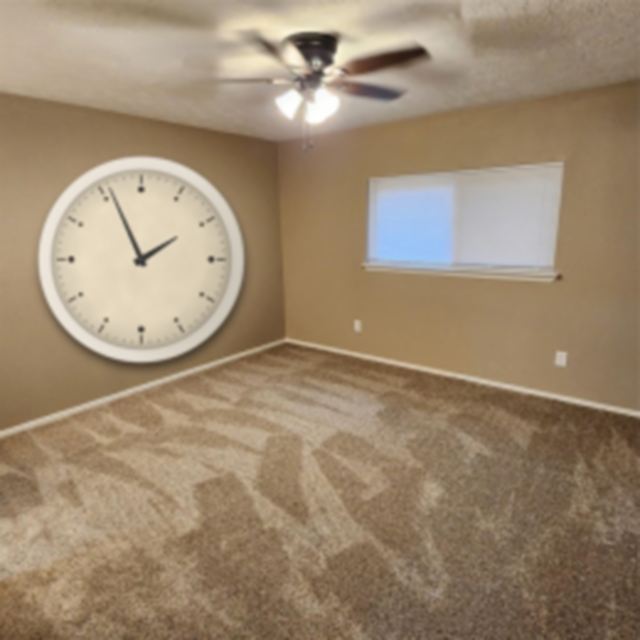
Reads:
1,56
